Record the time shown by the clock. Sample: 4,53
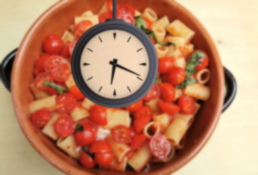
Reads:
6,19
